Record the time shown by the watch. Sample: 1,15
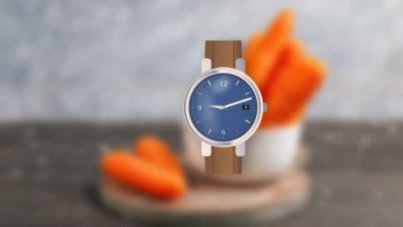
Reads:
9,12
